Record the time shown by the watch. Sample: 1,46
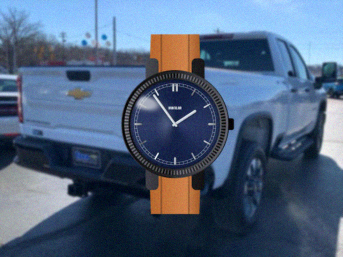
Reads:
1,54
